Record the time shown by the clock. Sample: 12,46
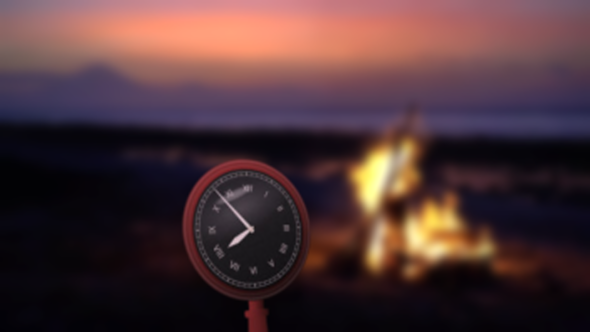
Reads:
7,53
